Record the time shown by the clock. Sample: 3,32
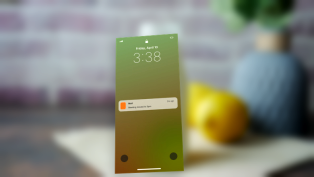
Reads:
3,38
